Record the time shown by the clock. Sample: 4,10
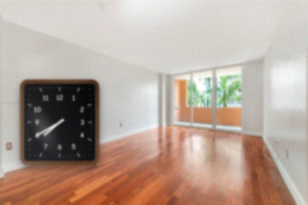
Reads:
7,40
